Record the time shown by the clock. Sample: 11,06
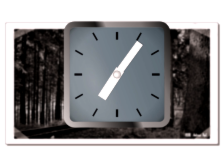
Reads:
7,06
